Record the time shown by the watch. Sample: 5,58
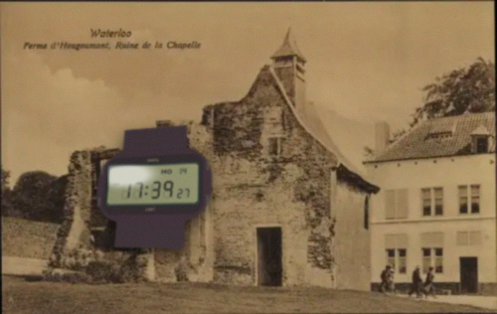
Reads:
17,39
